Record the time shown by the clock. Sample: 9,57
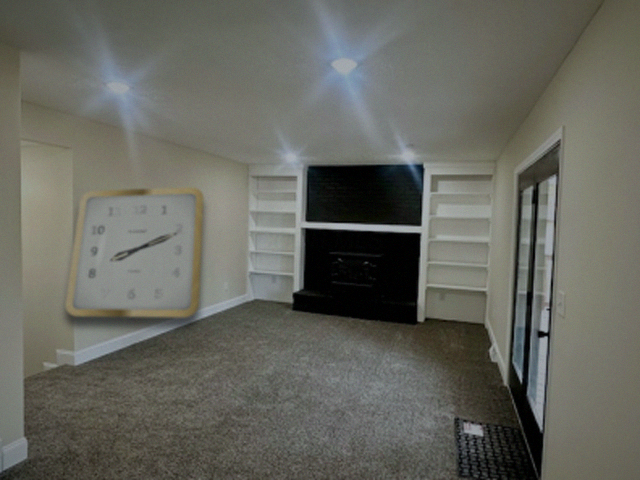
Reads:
8,11
